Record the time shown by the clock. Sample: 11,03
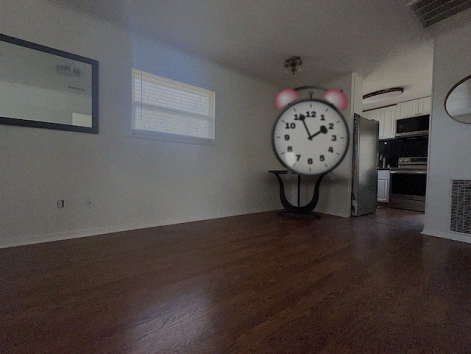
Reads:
1,56
